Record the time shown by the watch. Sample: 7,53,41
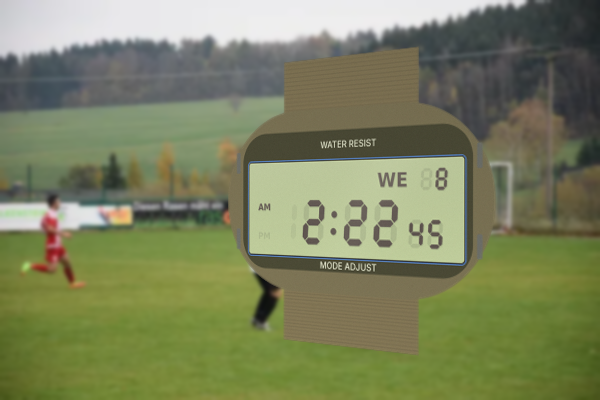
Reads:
2,22,45
